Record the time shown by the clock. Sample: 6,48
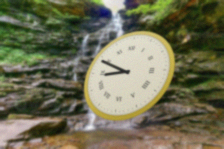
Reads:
8,49
